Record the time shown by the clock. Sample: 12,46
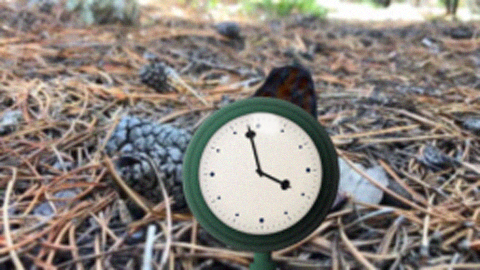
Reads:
3,58
